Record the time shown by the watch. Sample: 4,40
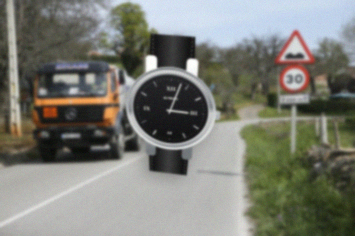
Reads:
3,03
